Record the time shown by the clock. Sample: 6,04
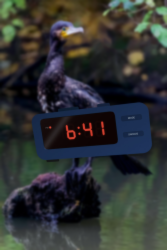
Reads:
6,41
